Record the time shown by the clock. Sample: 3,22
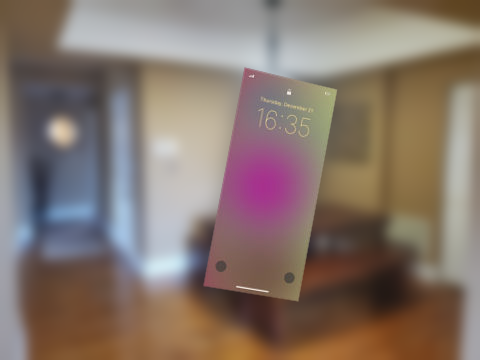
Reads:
16,35
